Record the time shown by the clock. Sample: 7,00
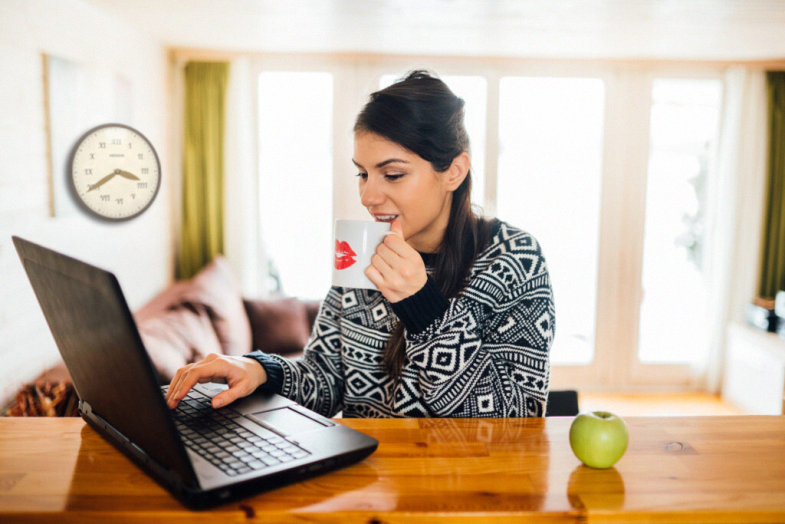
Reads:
3,40
